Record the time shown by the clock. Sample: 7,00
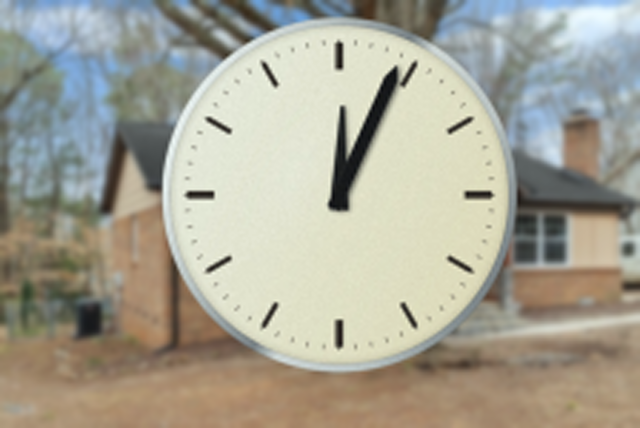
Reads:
12,04
